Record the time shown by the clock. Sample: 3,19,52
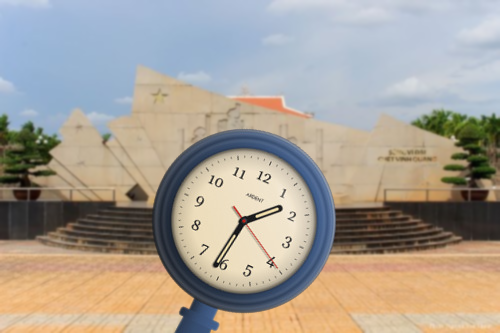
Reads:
1,31,20
